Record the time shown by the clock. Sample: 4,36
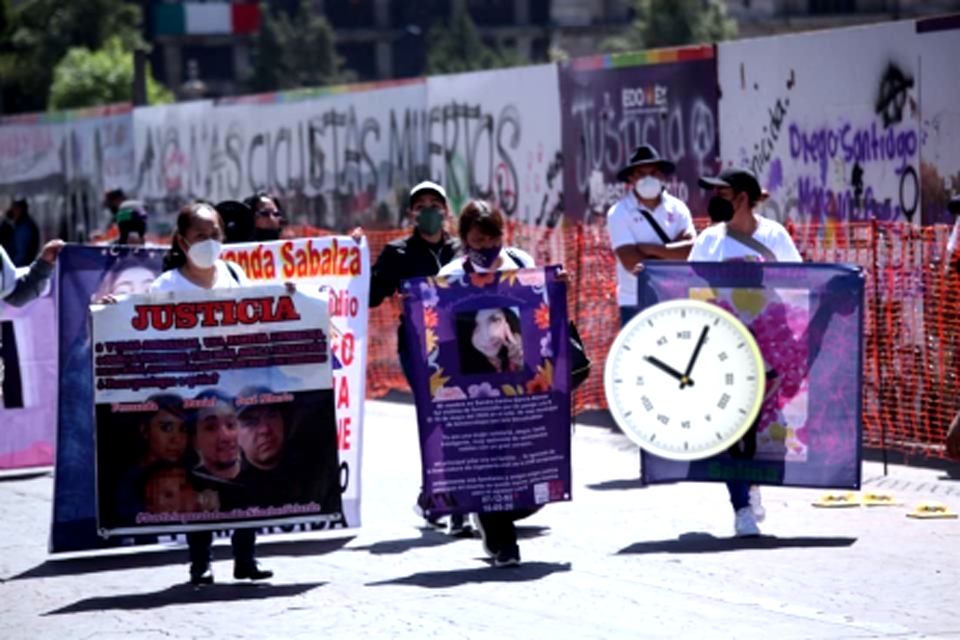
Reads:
10,04
